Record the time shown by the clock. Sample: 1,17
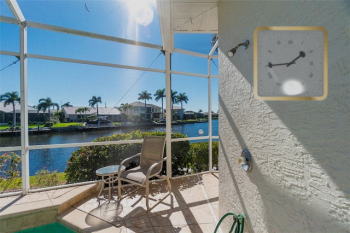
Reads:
1,44
